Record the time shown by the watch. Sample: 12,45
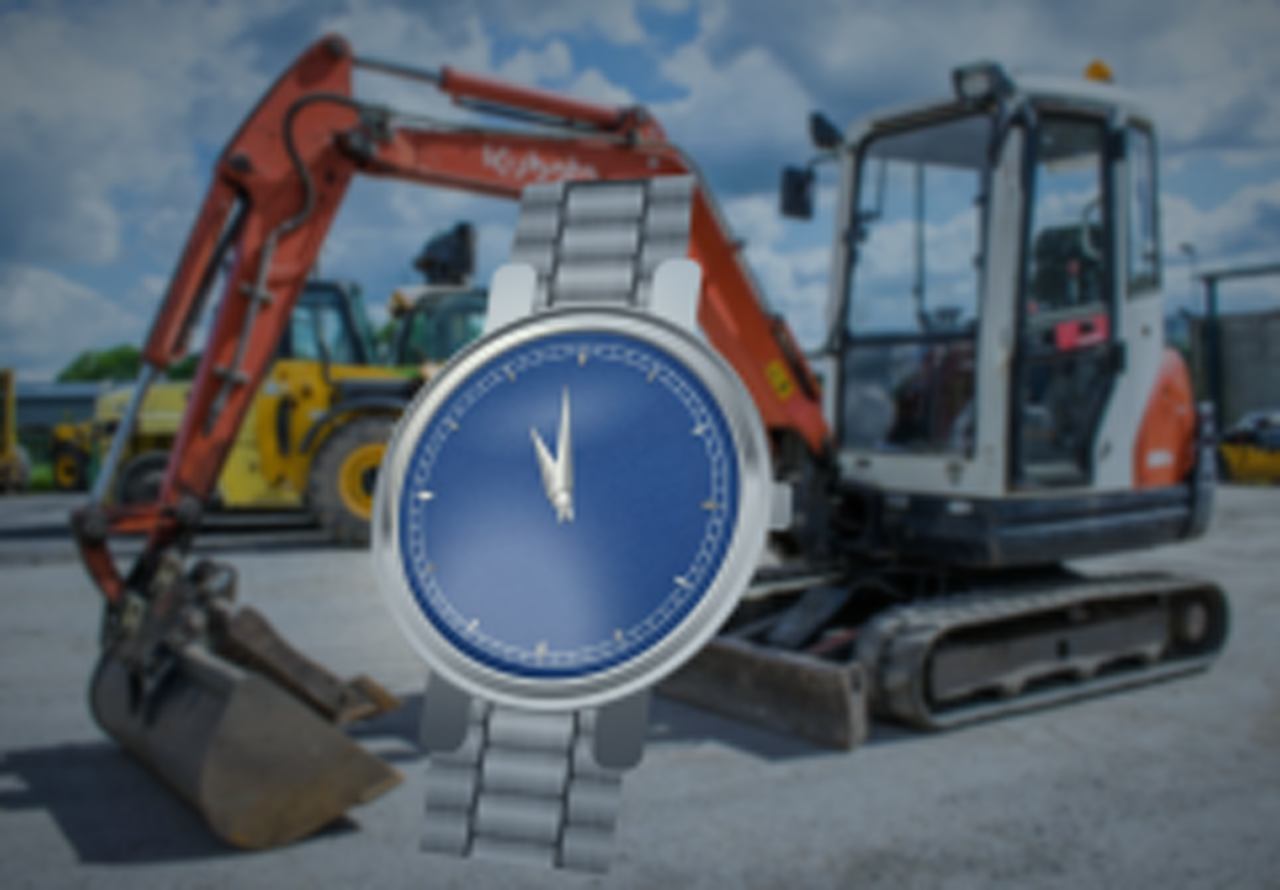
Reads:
10,59
